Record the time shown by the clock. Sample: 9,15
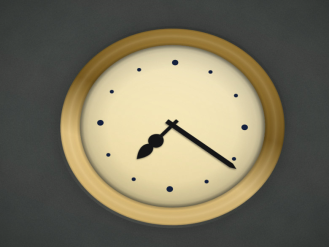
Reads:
7,21
